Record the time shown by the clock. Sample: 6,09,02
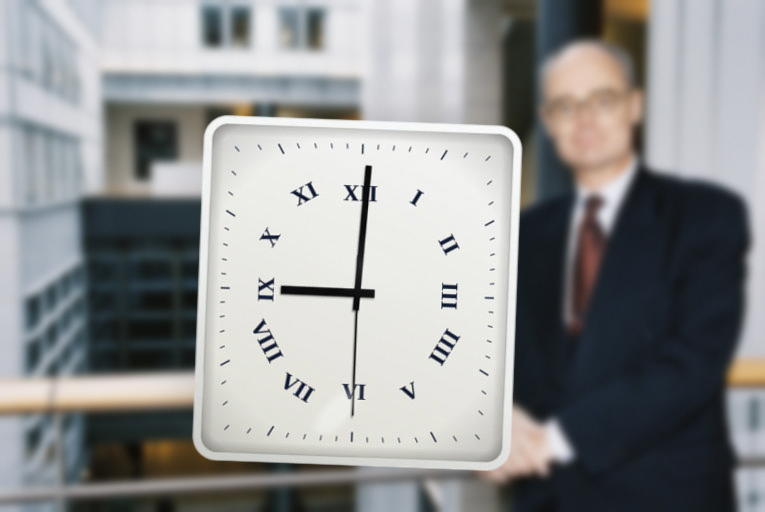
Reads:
9,00,30
